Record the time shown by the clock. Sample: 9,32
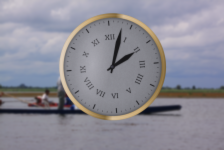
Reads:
2,03
